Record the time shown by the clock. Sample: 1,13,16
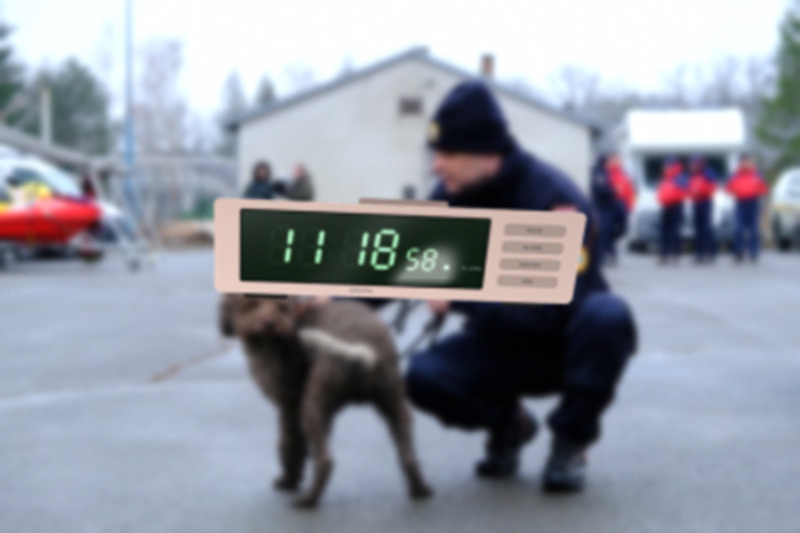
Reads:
11,18,58
